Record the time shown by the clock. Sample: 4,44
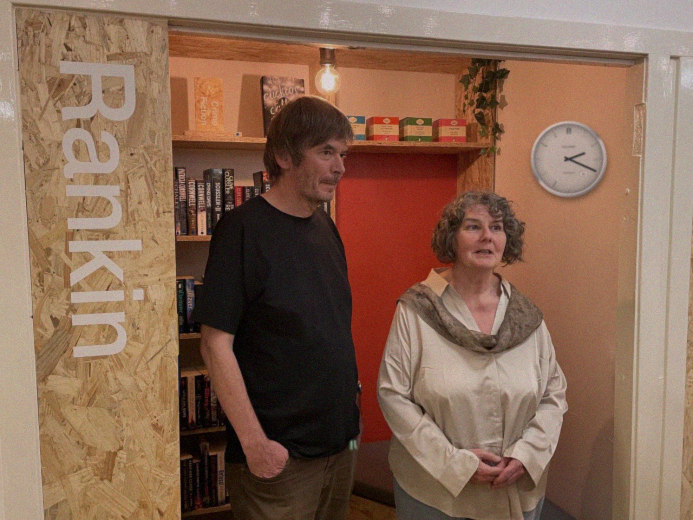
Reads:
2,19
